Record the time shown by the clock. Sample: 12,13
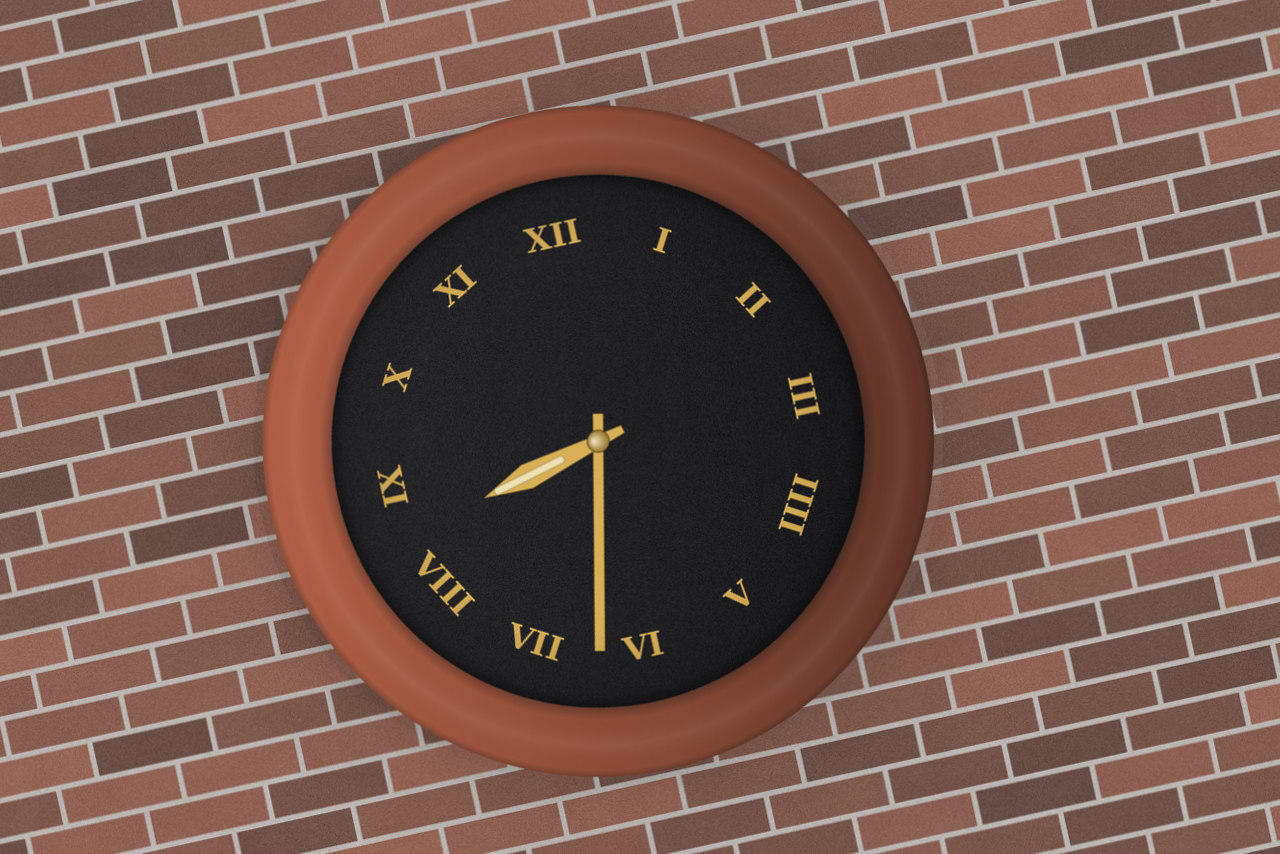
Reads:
8,32
